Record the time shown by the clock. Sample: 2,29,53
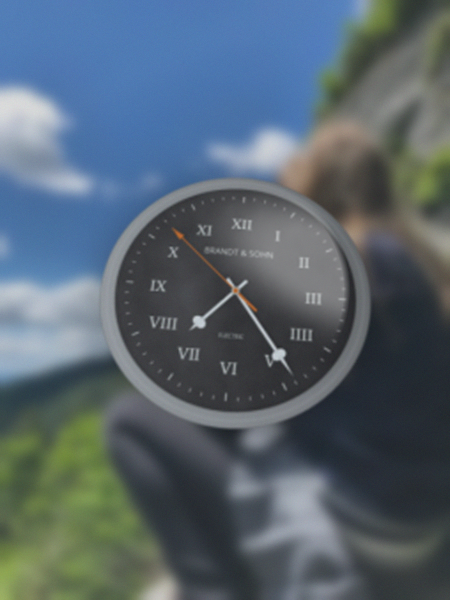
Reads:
7,23,52
